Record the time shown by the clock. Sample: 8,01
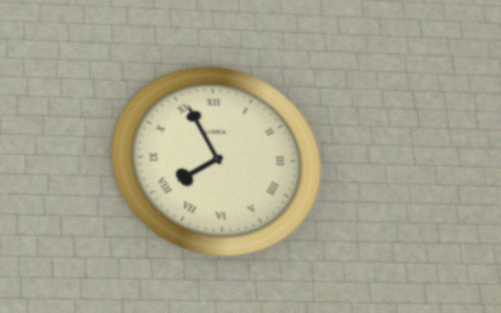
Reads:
7,56
